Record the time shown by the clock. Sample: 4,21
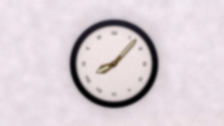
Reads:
8,07
